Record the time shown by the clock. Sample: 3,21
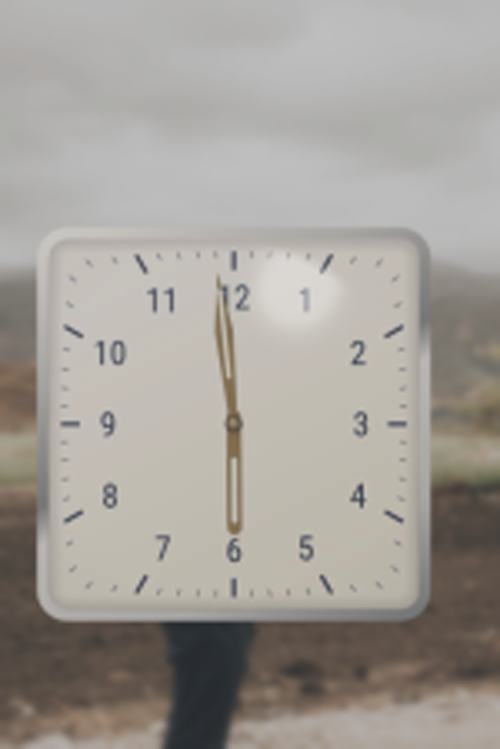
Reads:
5,59
